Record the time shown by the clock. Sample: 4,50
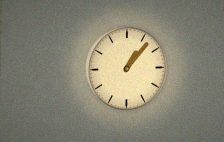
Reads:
1,07
